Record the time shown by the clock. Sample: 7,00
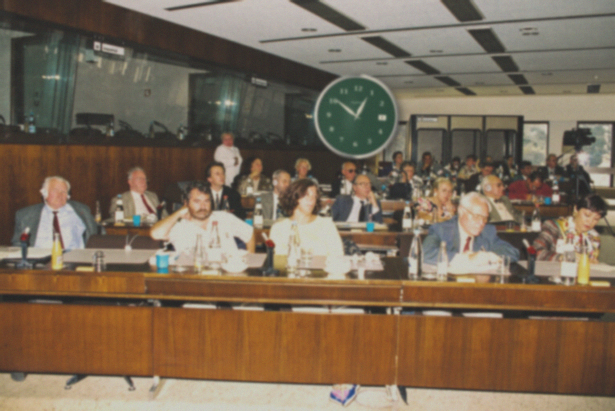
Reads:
12,51
